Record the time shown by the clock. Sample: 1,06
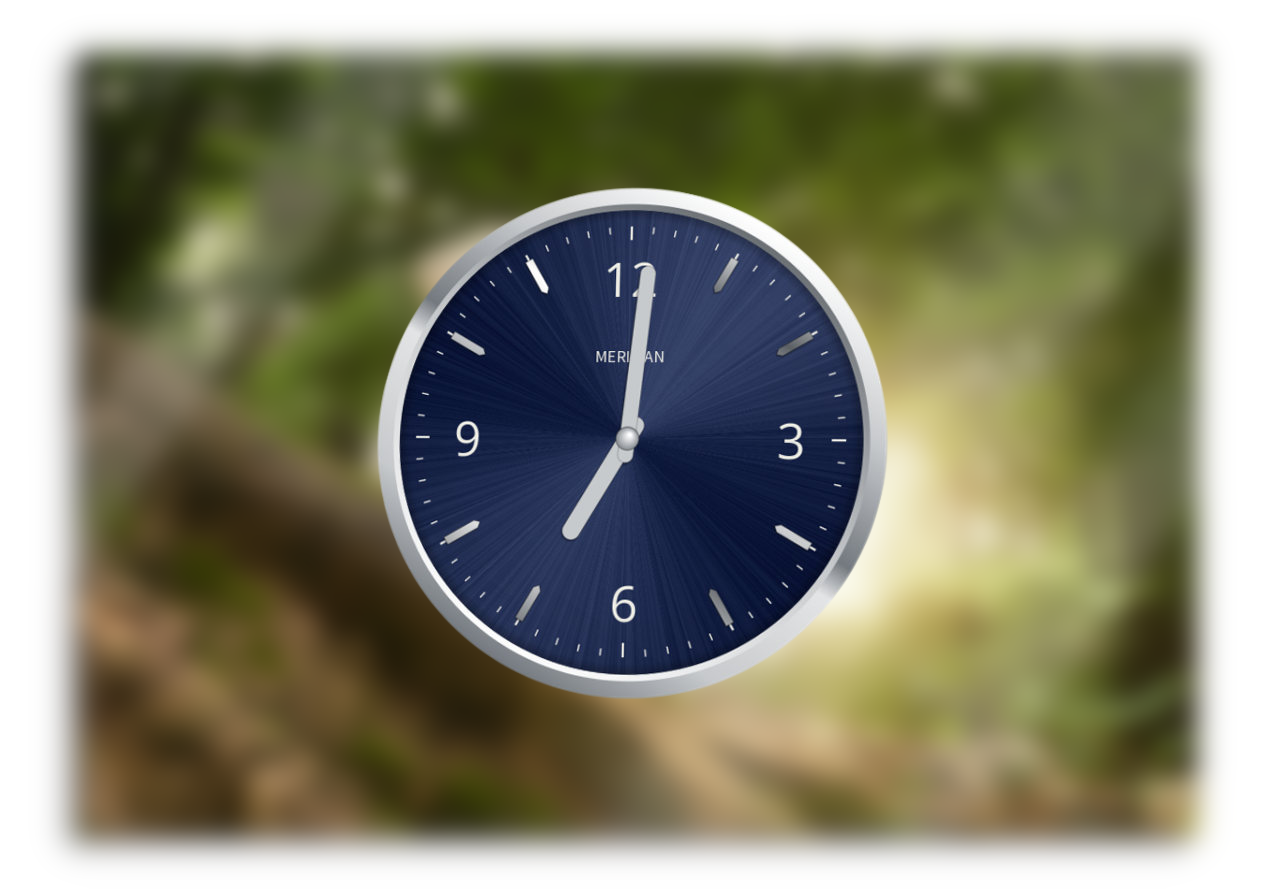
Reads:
7,01
